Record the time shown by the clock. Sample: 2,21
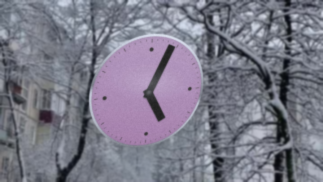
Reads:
5,04
